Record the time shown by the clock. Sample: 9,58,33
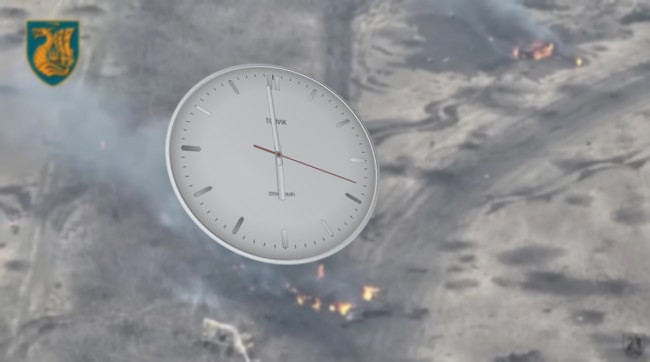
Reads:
5,59,18
